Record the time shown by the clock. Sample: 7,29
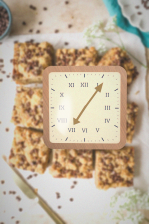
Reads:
7,06
